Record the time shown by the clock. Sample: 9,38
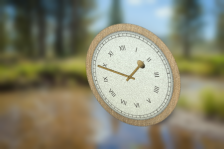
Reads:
1,49
